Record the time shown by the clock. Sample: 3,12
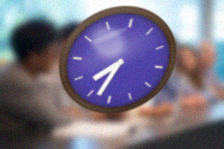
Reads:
7,33
